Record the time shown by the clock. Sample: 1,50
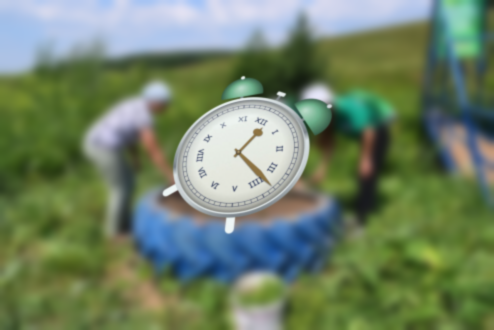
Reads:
12,18
